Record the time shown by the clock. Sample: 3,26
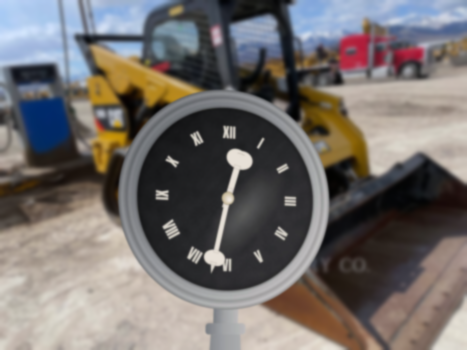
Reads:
12,32
